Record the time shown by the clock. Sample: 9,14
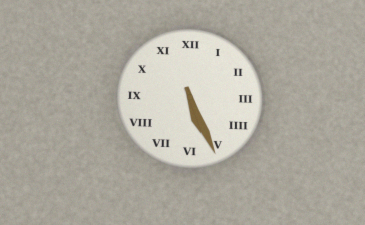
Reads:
5,26
